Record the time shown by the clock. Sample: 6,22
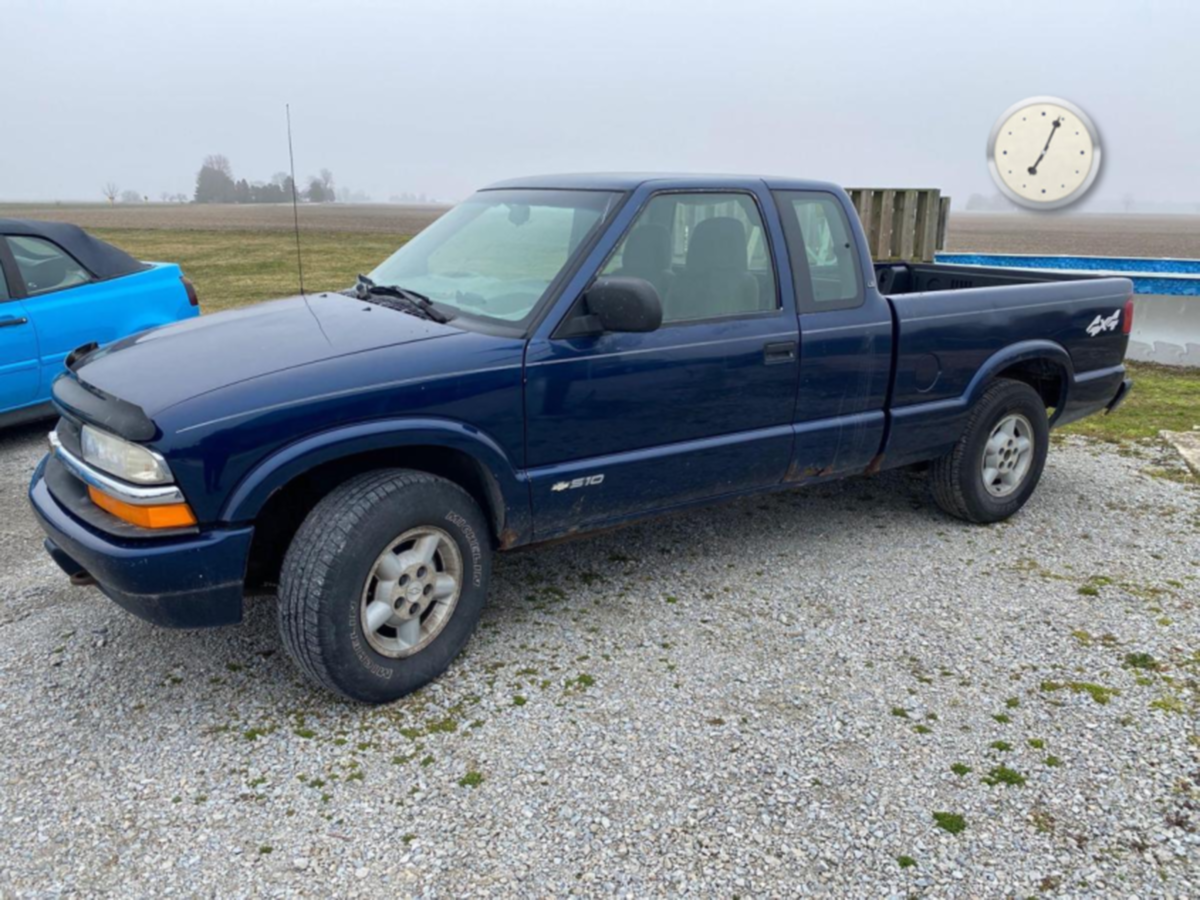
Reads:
7,04
